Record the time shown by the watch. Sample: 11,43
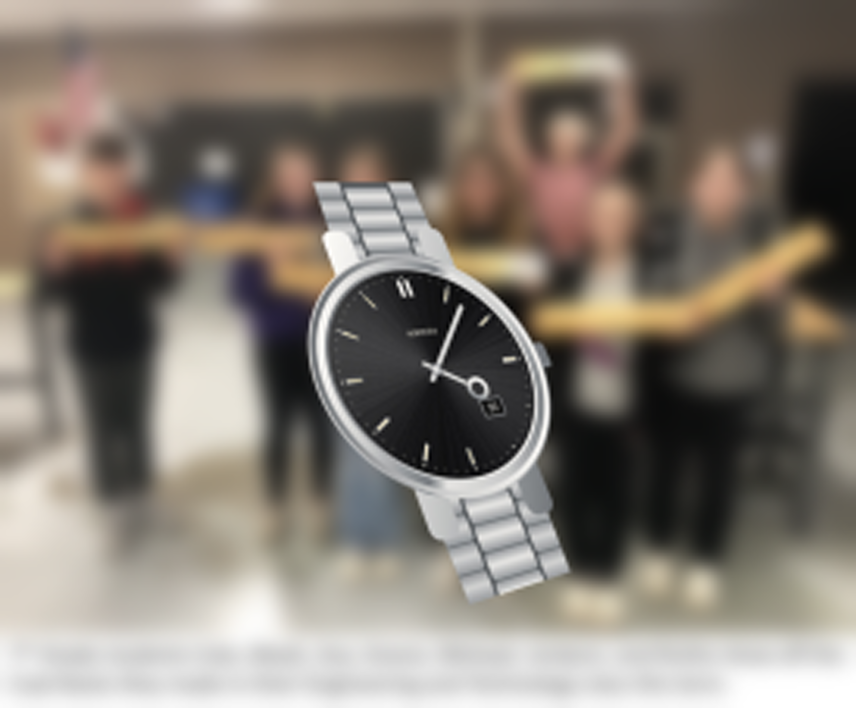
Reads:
4,07
